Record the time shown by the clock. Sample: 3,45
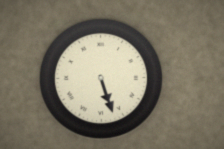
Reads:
5,27
